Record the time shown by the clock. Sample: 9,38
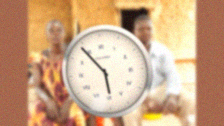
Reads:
5,54
